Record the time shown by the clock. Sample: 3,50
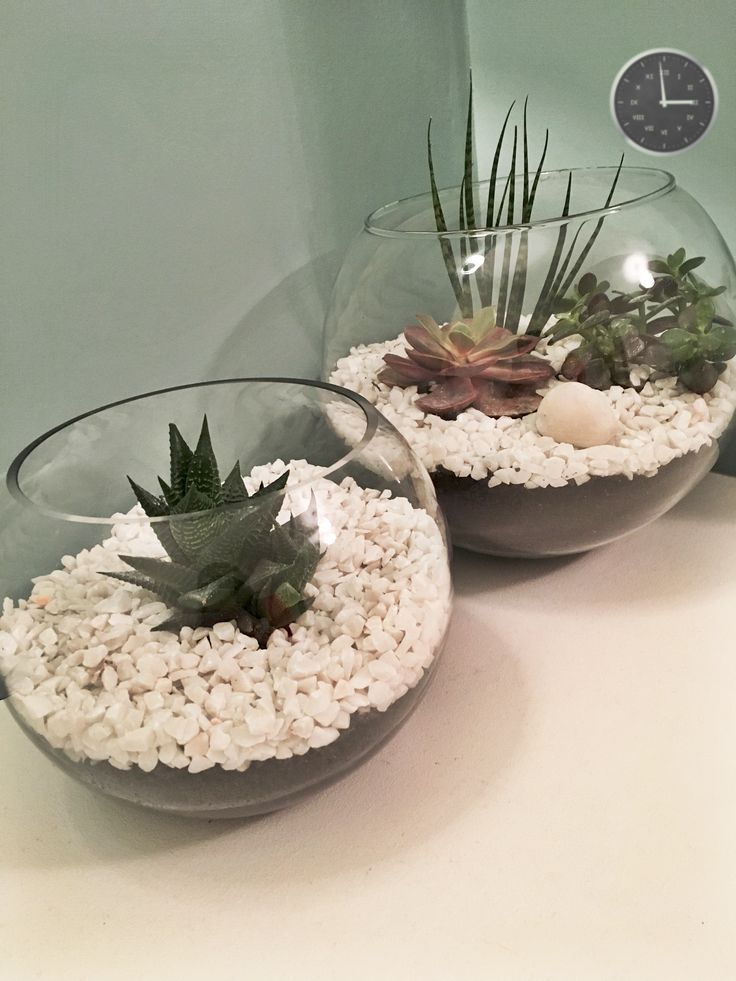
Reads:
2,59
